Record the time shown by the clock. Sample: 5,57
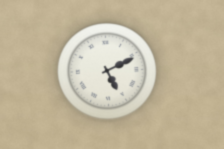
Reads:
5,11
